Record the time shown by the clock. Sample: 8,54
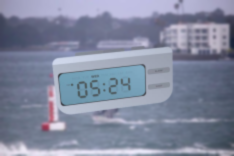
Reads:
5,24
